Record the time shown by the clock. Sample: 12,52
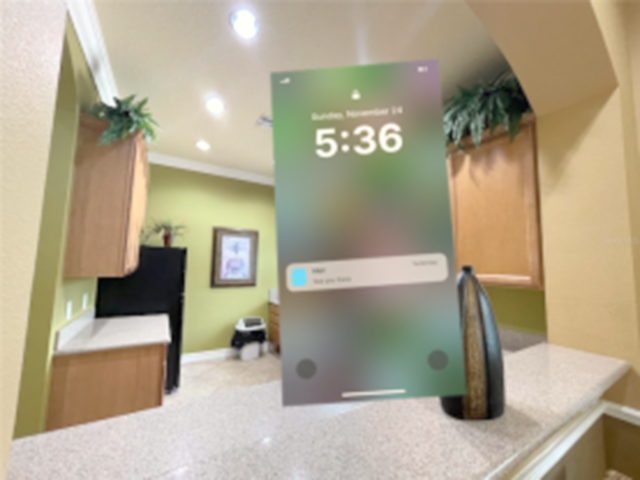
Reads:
5,36
